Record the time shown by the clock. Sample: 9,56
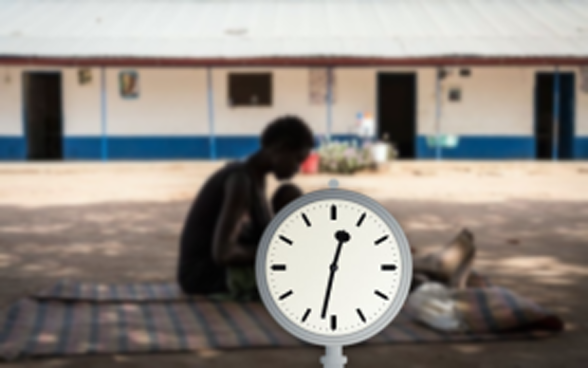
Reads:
12,32
